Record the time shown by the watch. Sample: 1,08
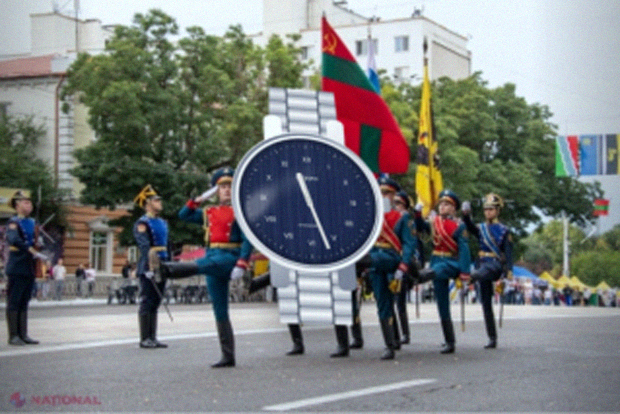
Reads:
11,27
